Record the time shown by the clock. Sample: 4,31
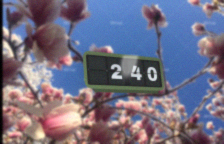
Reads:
2,40
